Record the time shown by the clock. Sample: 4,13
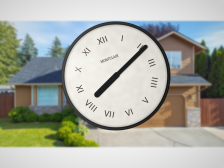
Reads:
8,11
